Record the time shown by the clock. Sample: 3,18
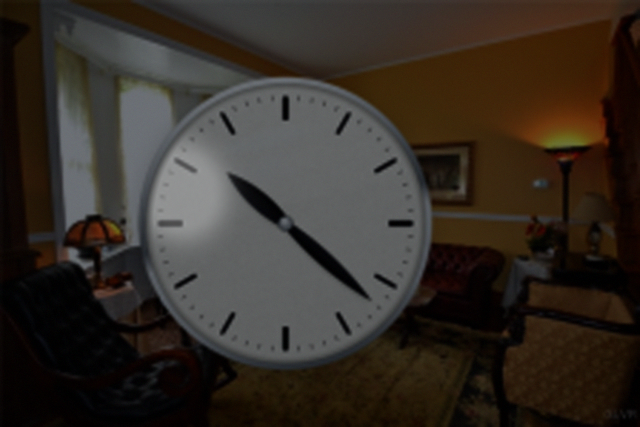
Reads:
10,22
